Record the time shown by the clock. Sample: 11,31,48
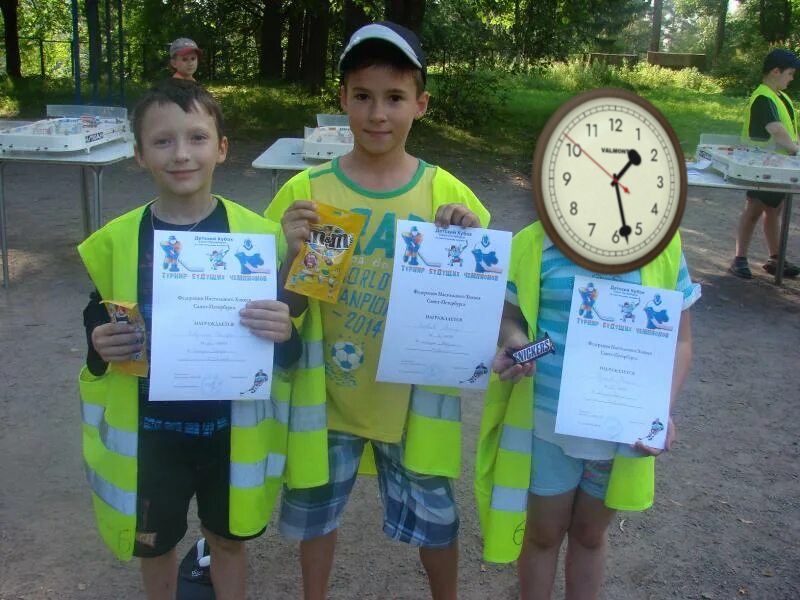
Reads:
1,27,51
